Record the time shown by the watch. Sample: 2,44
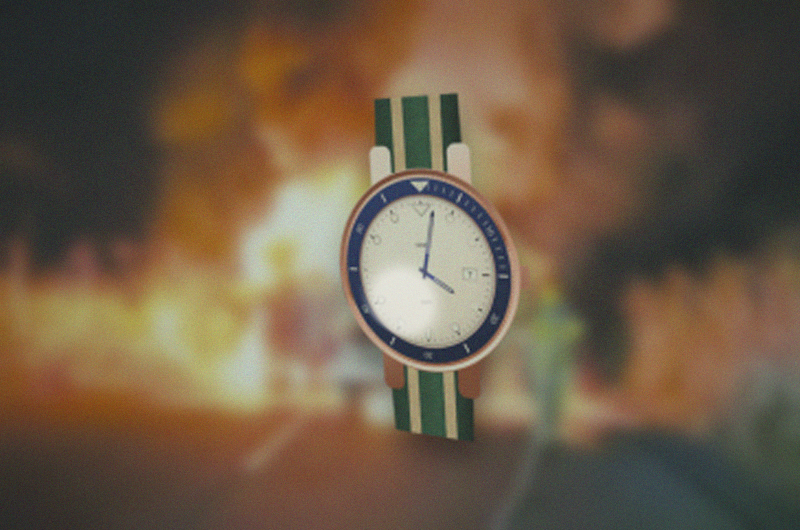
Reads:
4,02
